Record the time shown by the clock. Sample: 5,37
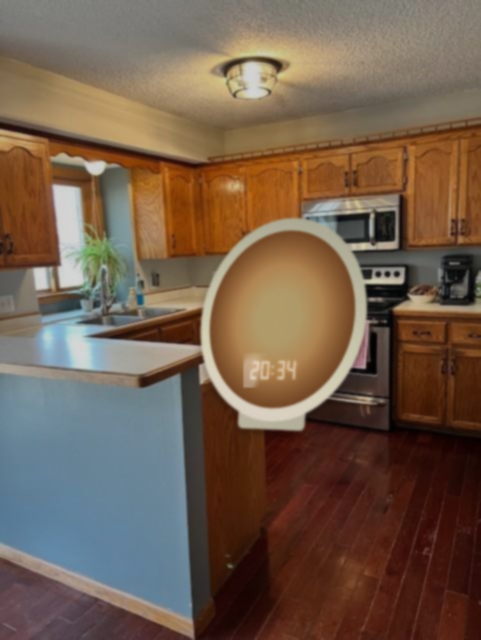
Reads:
20,34
